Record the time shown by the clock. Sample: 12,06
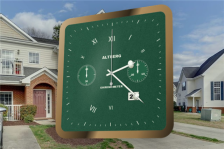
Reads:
2,22
